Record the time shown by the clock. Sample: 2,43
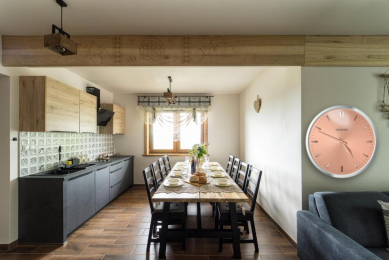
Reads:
4,49
